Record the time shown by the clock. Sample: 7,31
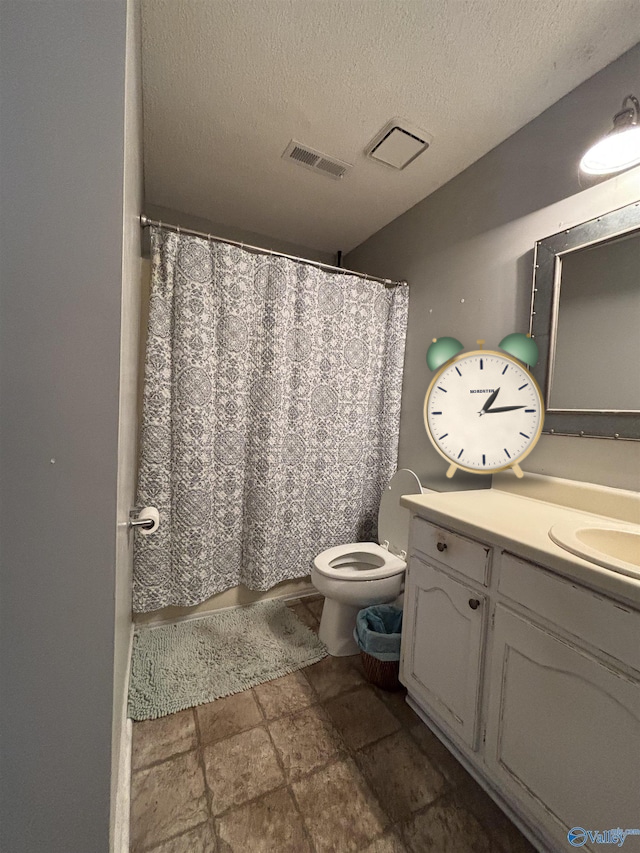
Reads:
1,14
